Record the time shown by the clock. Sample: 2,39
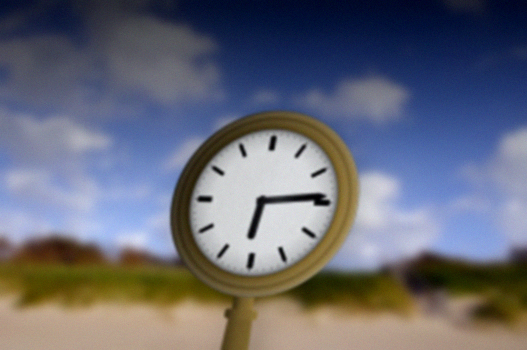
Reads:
6,14
